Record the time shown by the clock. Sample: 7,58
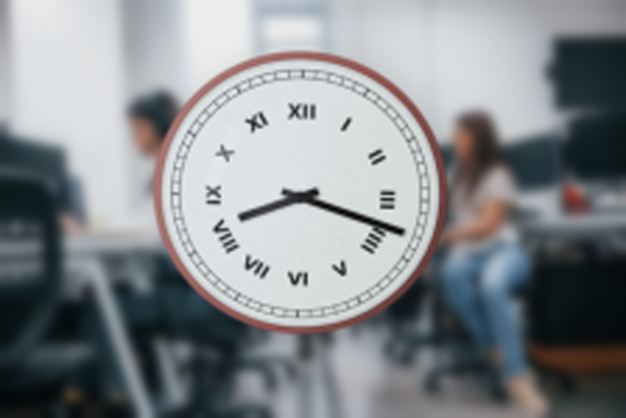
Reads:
8,18
